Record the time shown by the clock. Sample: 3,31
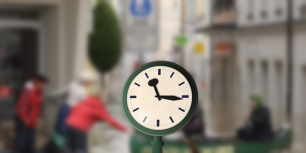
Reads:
11,16
